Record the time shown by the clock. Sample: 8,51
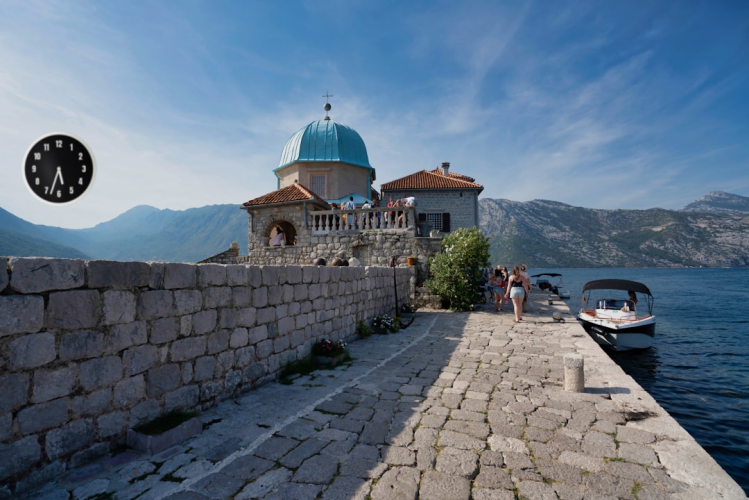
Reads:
5,33
